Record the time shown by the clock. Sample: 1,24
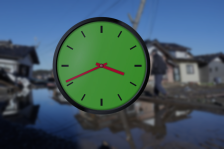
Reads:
3,41
